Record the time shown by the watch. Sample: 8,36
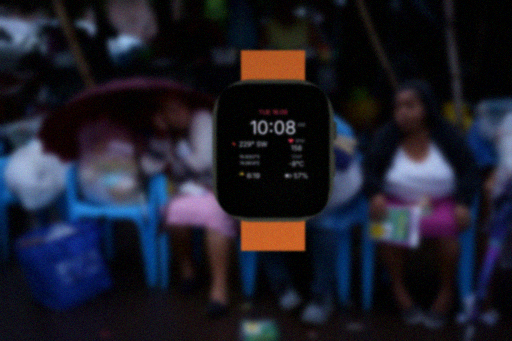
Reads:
10,08
